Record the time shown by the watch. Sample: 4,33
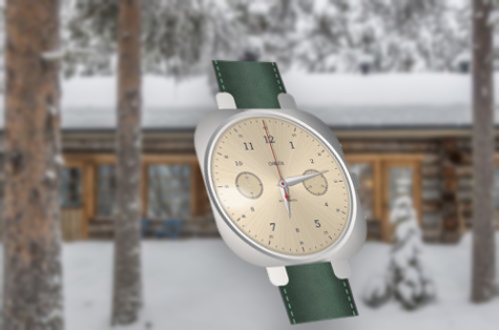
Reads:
6,13
